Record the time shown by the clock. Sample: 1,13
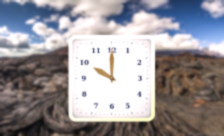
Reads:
10,00
